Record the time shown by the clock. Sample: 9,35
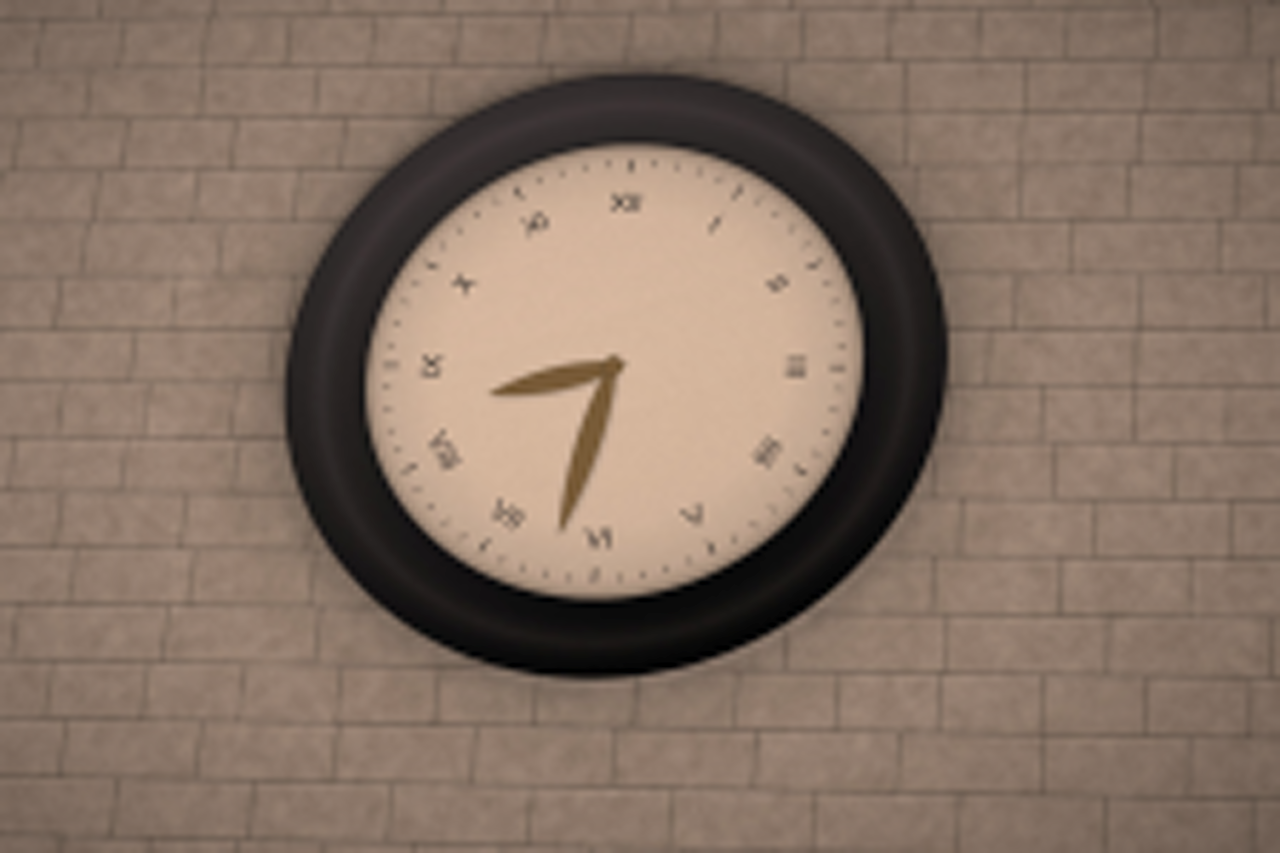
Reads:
8,32
